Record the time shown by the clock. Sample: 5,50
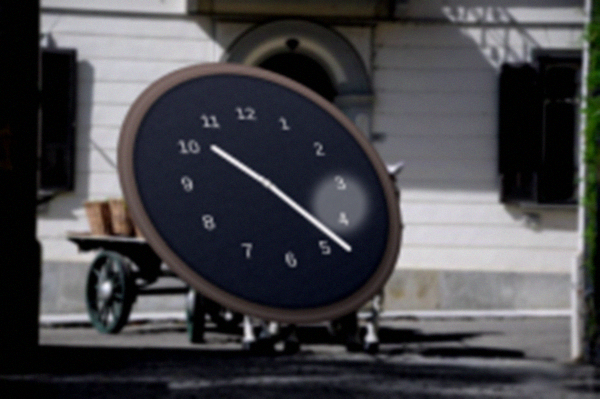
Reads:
10,23
